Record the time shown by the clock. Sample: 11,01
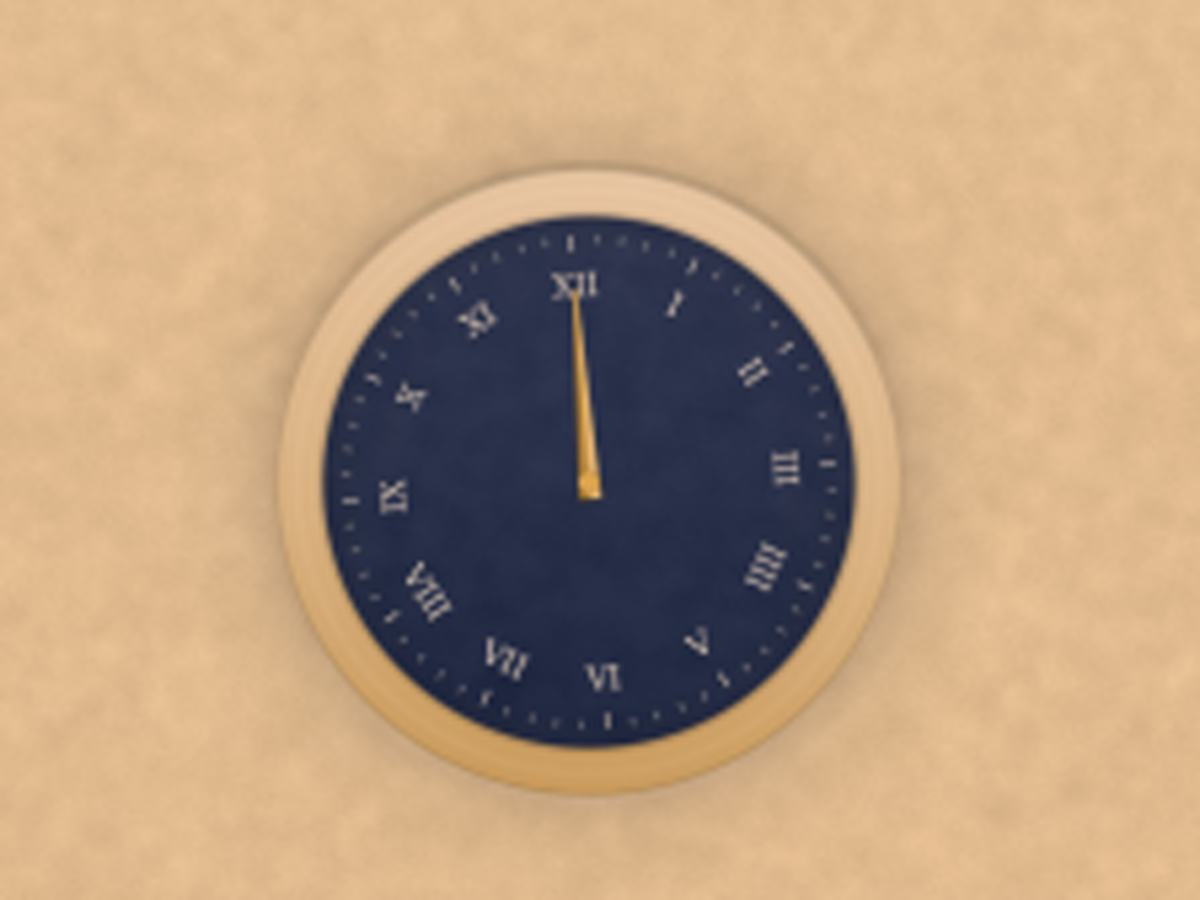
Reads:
12,00
